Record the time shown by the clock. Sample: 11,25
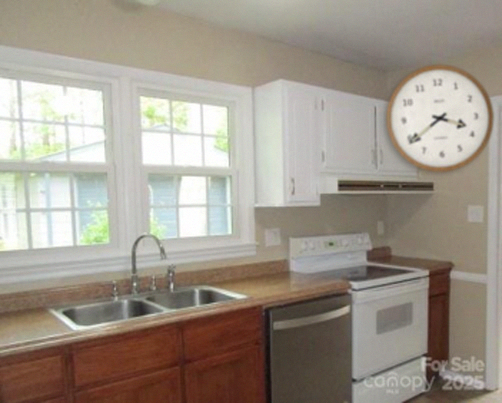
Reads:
3,39
